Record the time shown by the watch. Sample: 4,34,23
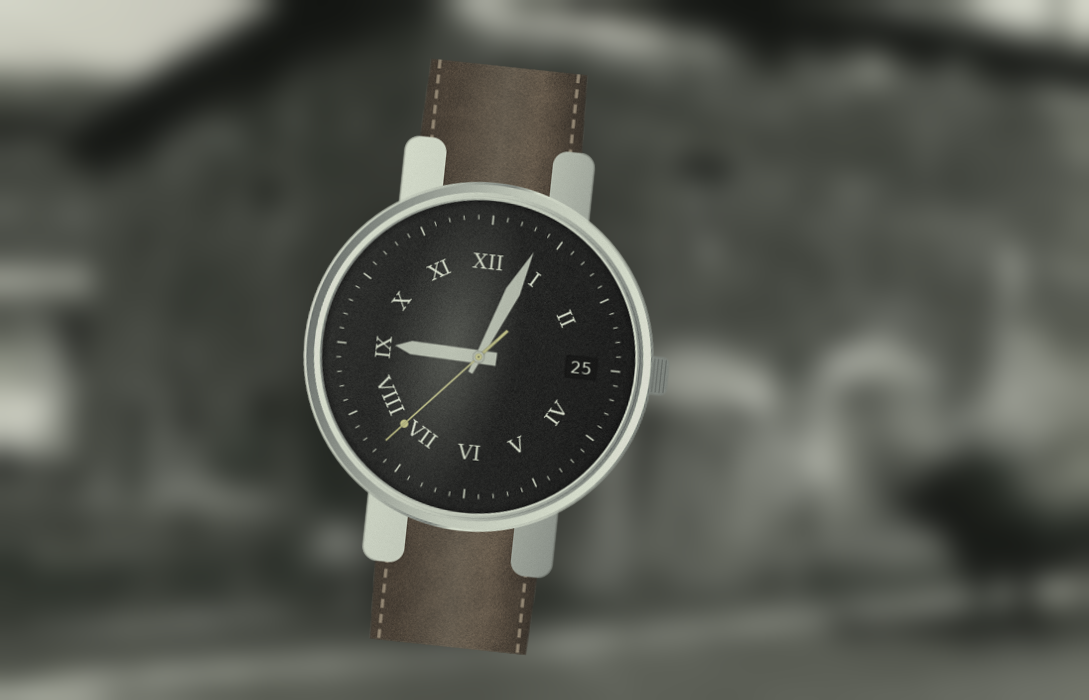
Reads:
9,03,37
